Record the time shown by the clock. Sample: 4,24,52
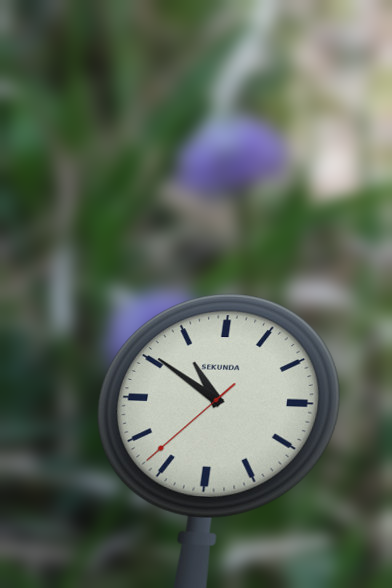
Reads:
10,50,37
